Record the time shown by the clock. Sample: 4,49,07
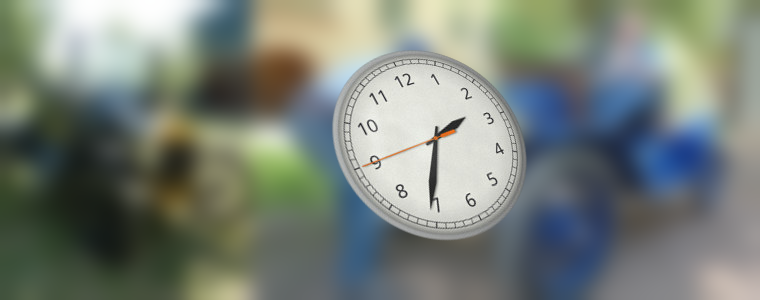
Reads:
2,35,45
